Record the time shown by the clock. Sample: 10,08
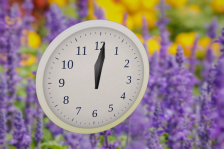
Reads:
12,01
